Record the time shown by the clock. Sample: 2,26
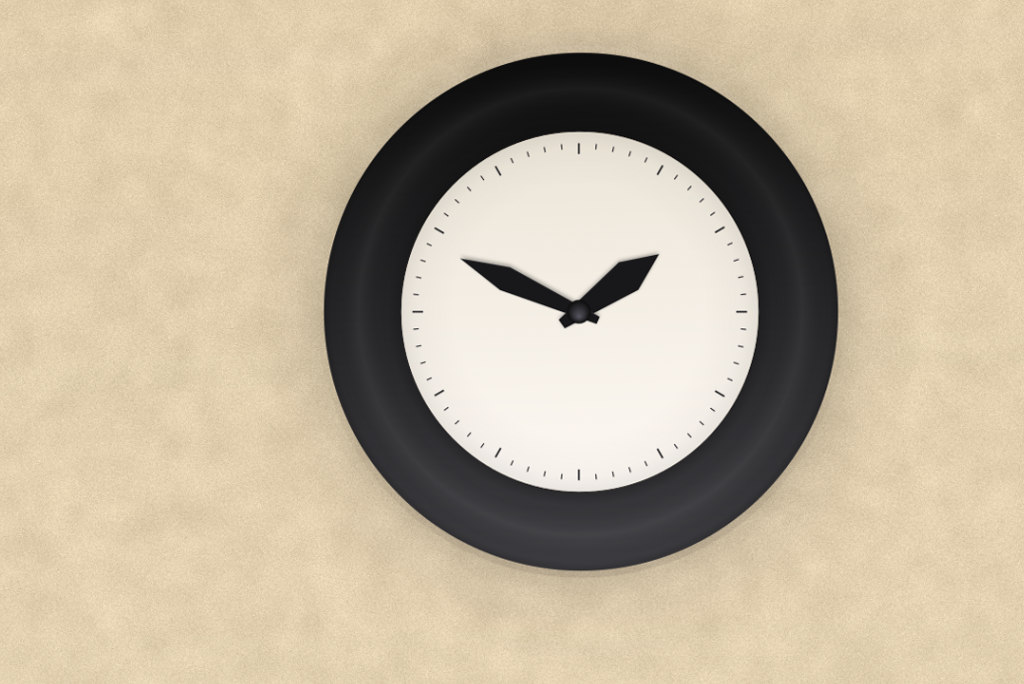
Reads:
1,49
